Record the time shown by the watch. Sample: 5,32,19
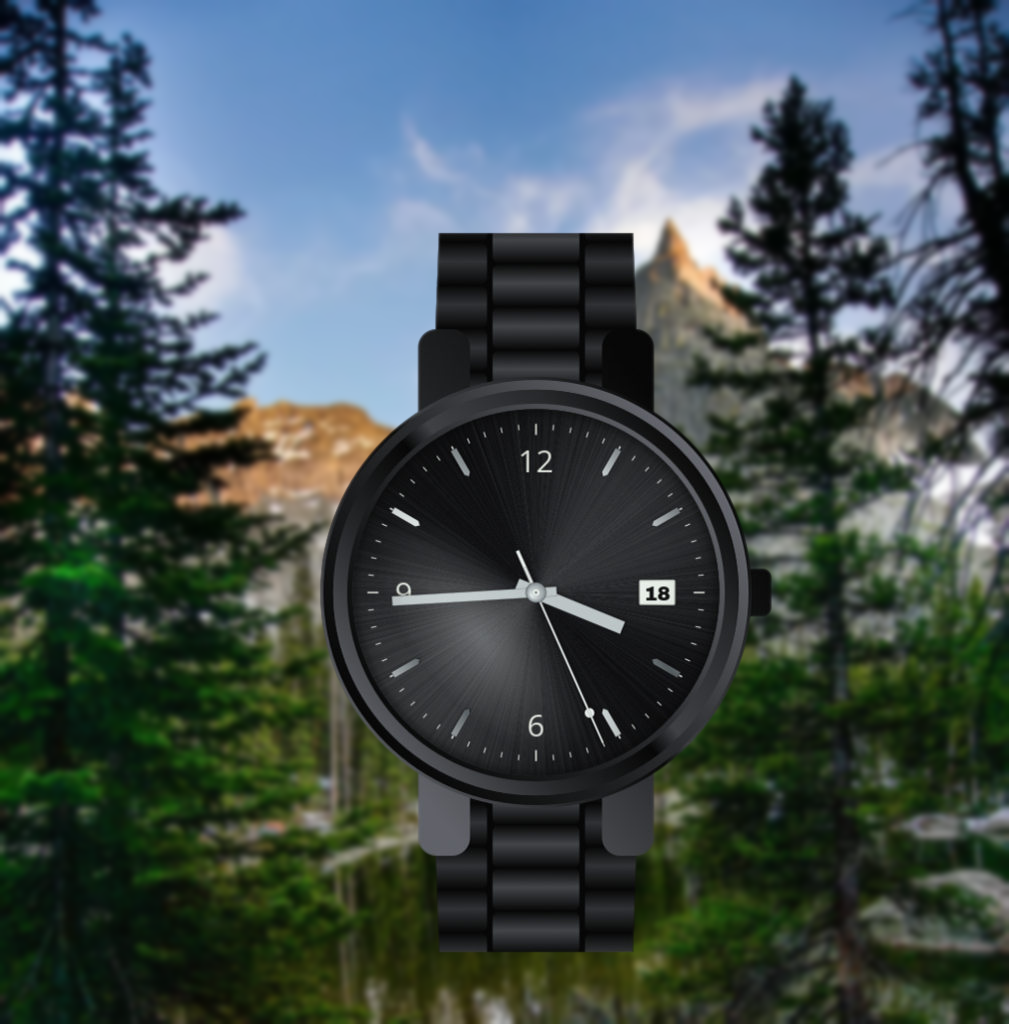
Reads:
3,44,26
